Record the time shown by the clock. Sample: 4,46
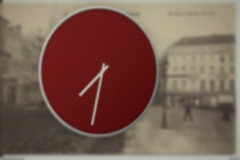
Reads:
7,32
